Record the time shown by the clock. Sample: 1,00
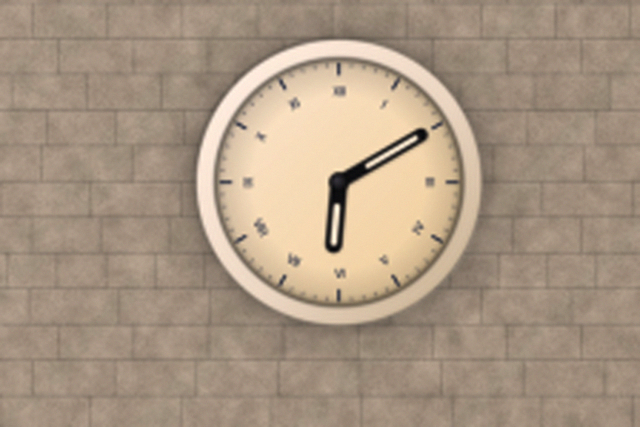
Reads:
6,10
